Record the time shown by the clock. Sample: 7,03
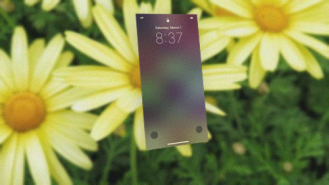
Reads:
8,37
